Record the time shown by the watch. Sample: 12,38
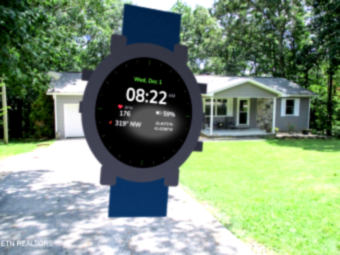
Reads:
8,22
